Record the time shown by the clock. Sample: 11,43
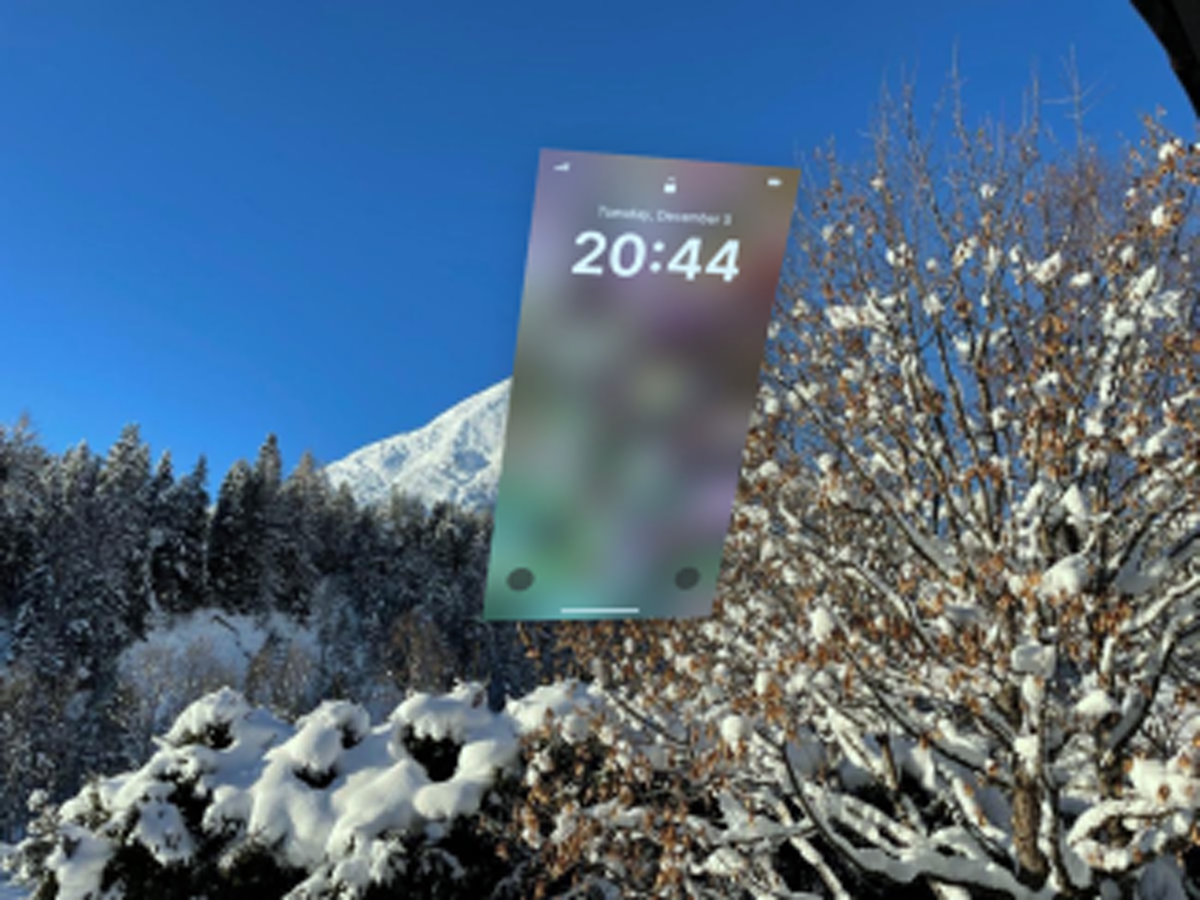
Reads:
20,44
